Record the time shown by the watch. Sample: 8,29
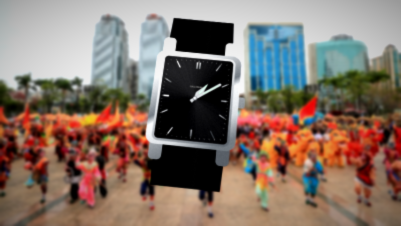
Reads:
1,09
